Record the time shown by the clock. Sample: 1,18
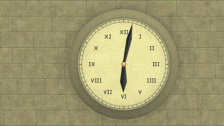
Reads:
6,02
